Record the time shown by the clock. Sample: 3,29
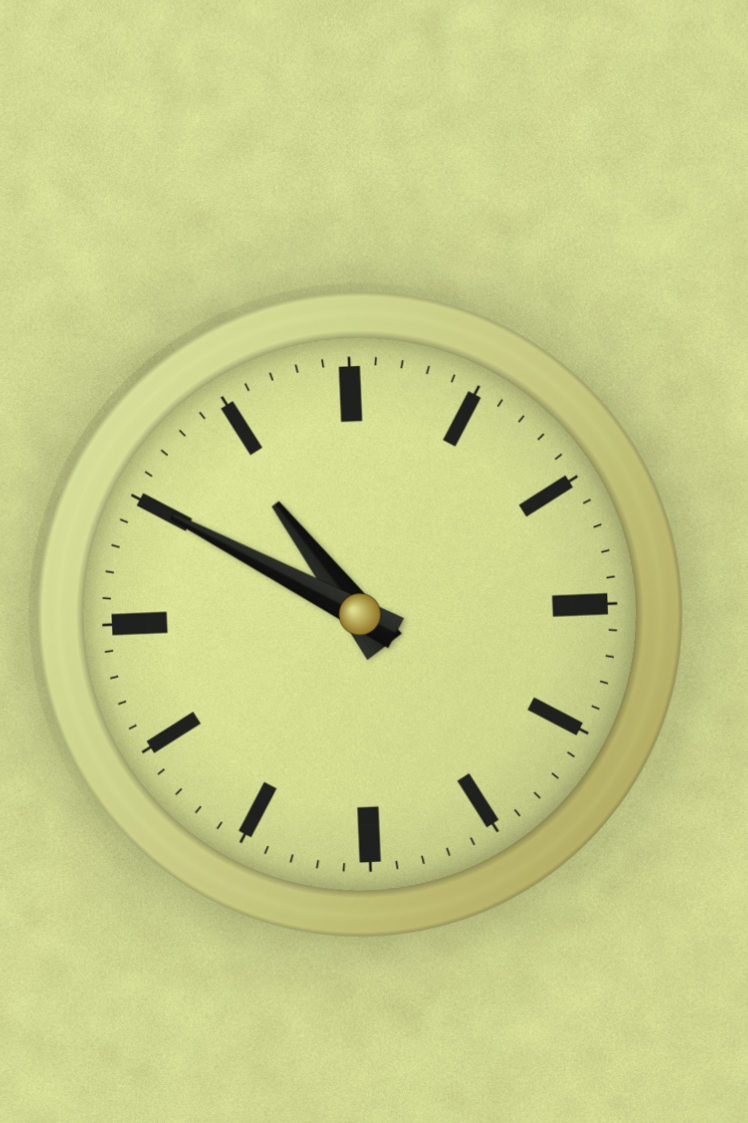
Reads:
10,50
